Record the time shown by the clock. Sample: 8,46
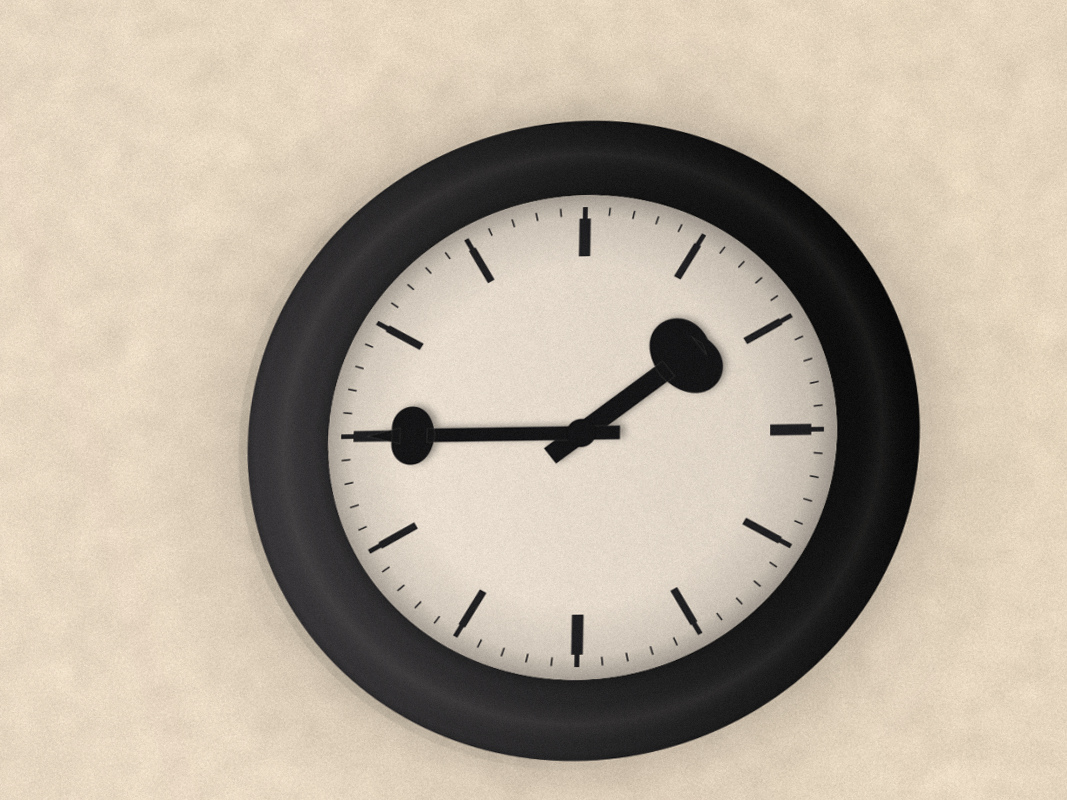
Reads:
1,45
